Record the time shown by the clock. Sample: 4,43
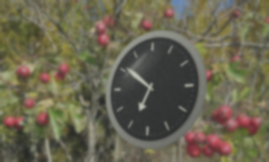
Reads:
6,51
